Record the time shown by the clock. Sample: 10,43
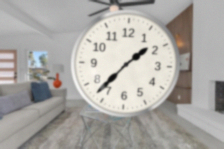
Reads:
1,37
